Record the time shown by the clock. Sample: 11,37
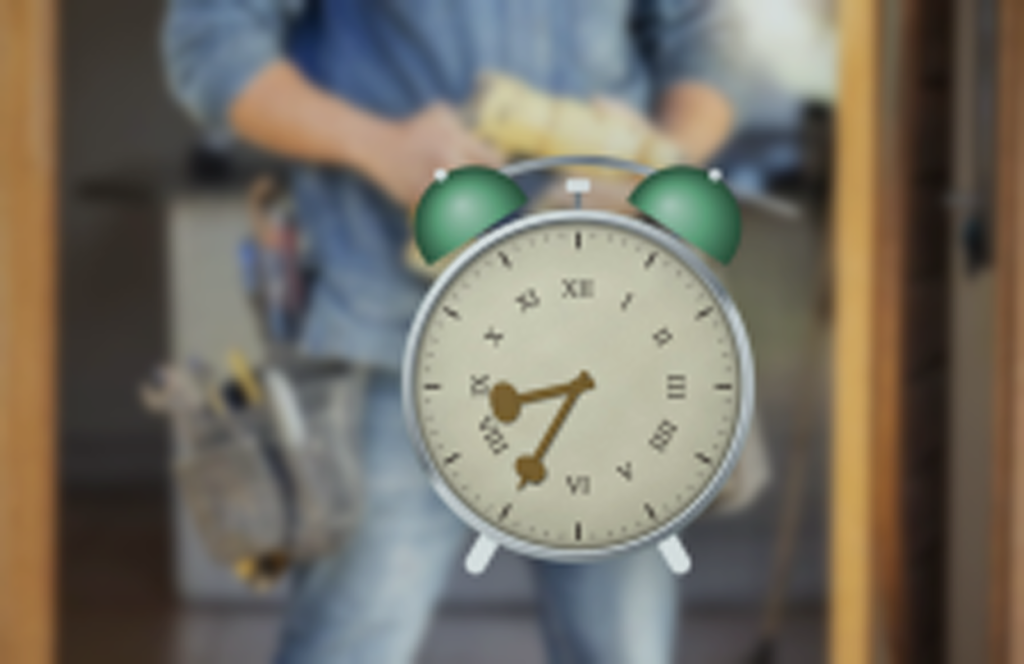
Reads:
8,35
